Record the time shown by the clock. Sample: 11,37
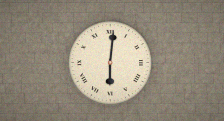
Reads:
6,01
